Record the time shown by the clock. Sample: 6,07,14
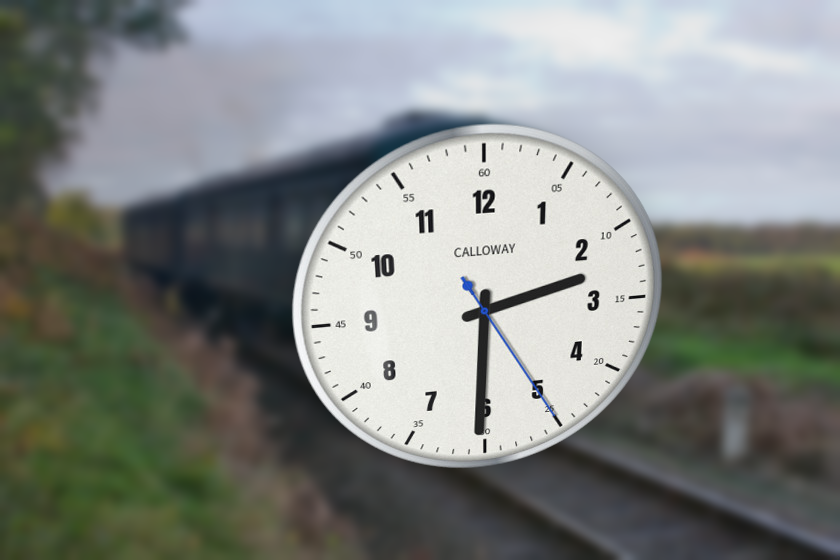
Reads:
2,30,25
